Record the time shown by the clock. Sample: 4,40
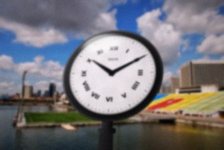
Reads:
10,10
